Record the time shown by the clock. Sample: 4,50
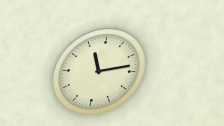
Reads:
11,13
